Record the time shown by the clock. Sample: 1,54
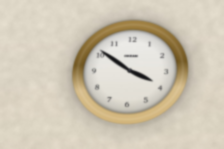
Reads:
3,51
